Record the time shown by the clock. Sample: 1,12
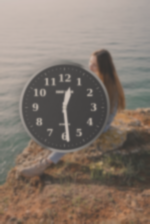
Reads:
12,29
